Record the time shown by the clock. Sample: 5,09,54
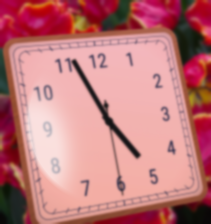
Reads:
4,56,30
